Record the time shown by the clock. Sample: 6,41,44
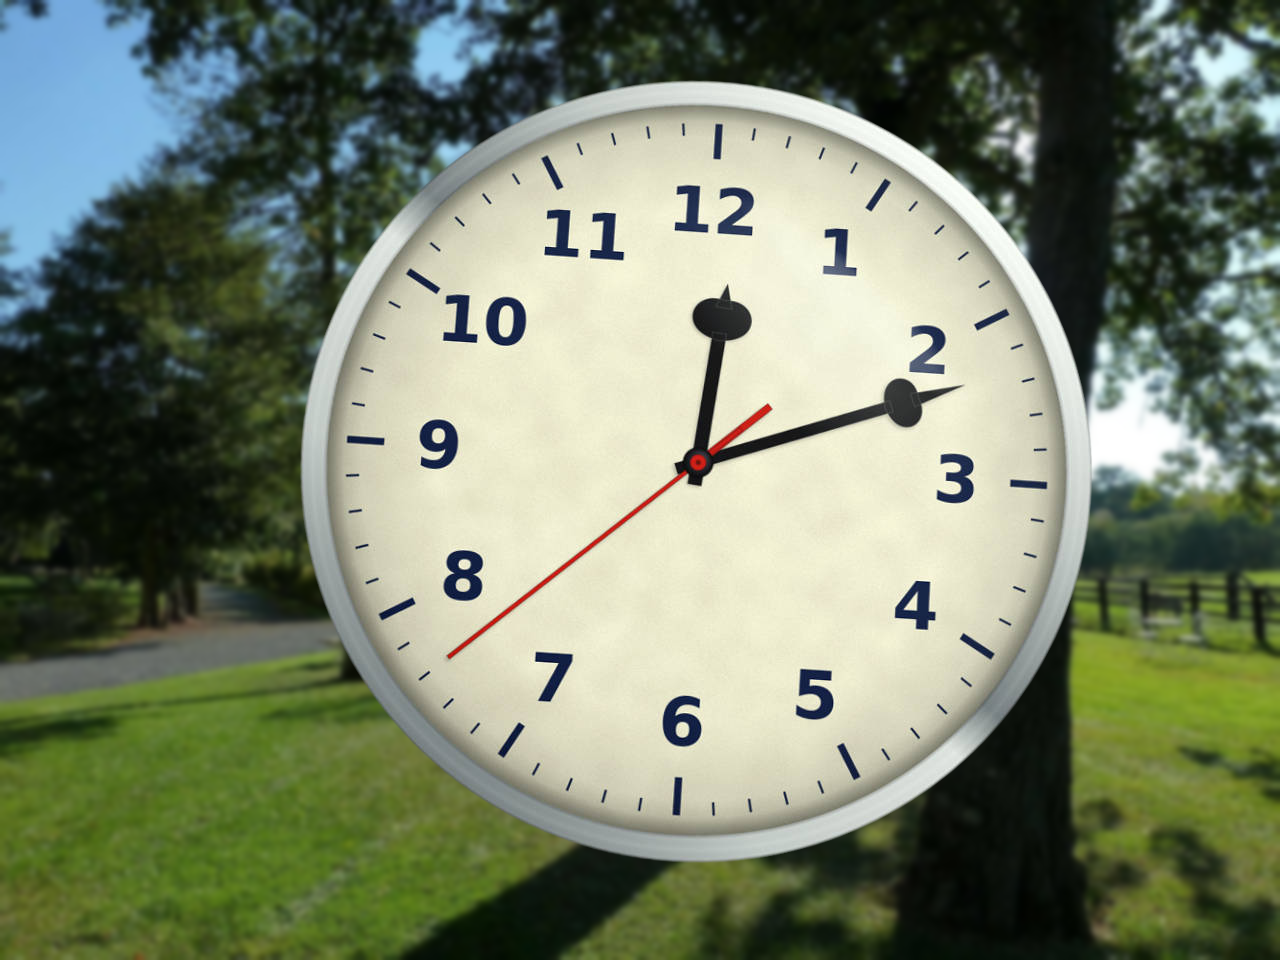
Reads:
12,11,38
